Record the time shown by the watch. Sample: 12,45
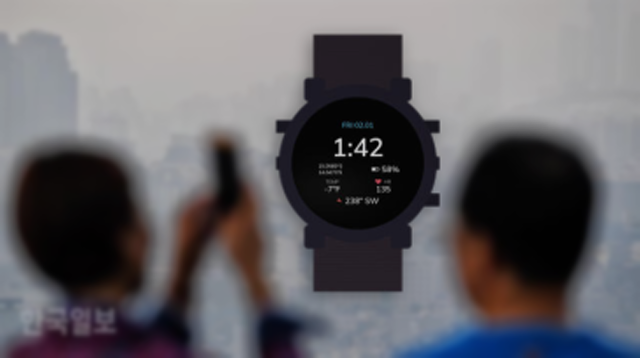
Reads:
1,42
